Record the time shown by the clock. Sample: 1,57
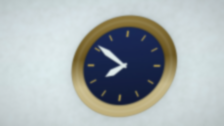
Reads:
7,51
